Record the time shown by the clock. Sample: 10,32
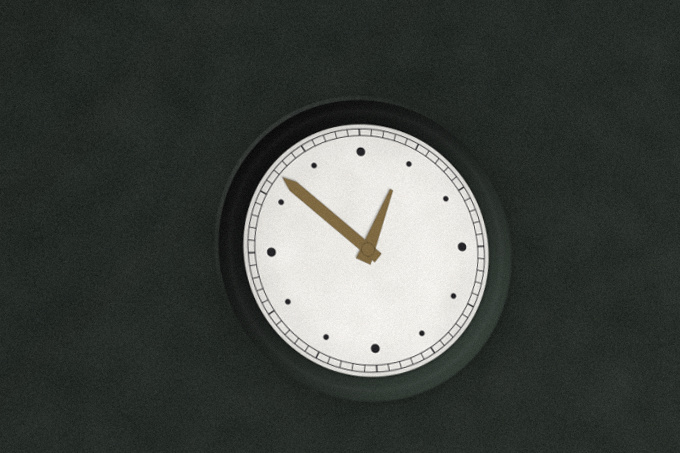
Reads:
12,52
